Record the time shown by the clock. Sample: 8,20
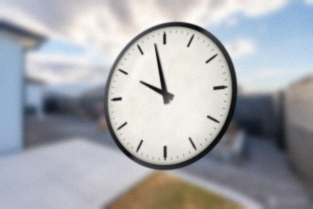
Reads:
9,58
